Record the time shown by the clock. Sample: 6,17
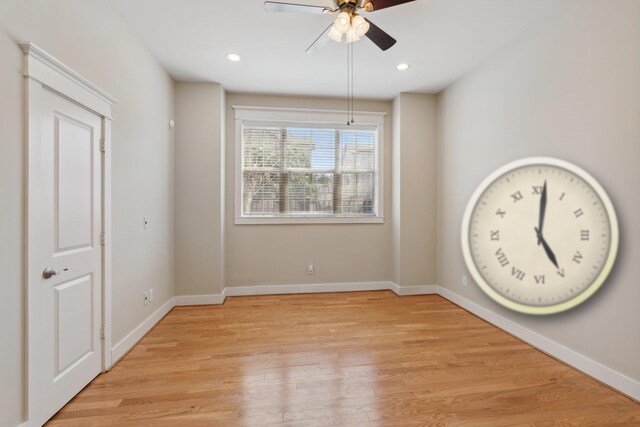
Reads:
5,01
